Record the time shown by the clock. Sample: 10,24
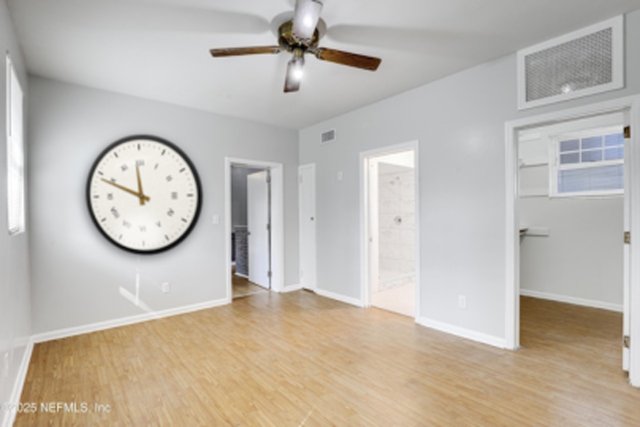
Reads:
11,49
